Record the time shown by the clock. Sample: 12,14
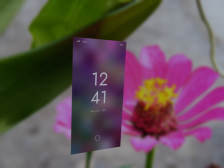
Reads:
12,41
